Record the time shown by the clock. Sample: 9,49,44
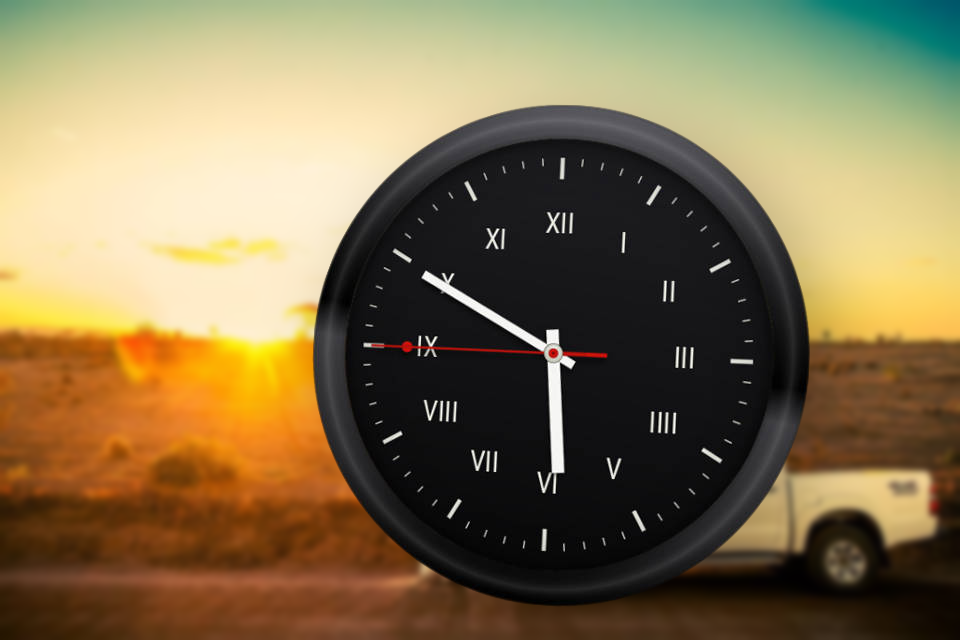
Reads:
5,49,45
